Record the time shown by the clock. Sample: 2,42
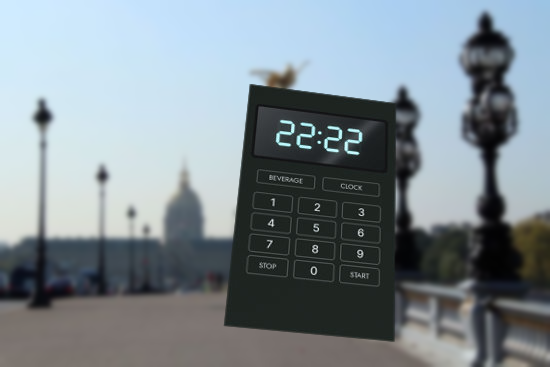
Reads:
22,22
